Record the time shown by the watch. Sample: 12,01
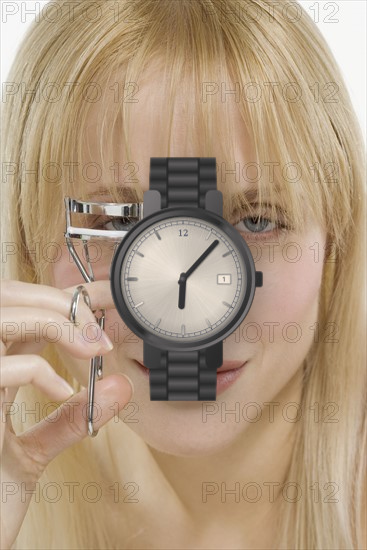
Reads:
6,07
